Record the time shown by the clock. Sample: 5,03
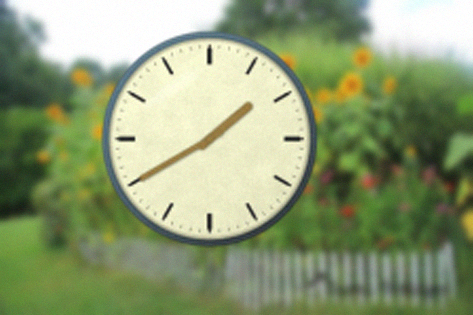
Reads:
1,40
